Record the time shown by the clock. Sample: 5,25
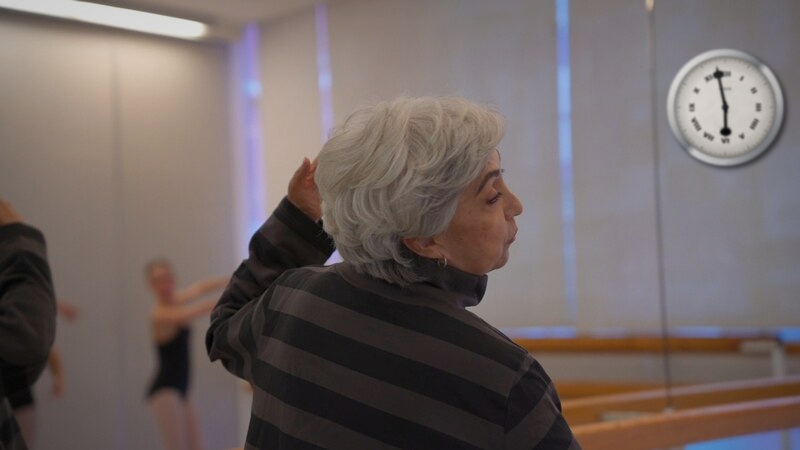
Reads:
5,58
